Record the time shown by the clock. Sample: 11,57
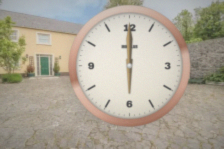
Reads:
6,00
